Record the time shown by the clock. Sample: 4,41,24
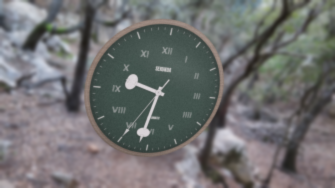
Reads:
9,31,35
